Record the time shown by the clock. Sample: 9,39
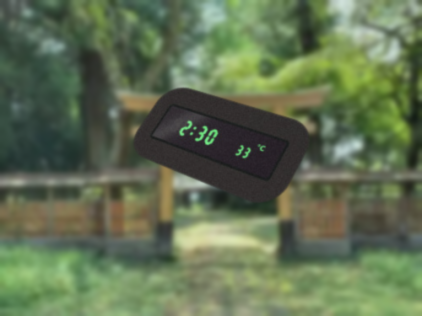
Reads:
2,30
